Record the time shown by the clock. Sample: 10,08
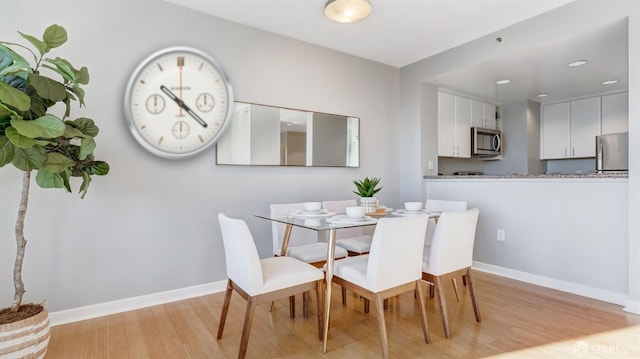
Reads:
10,22
